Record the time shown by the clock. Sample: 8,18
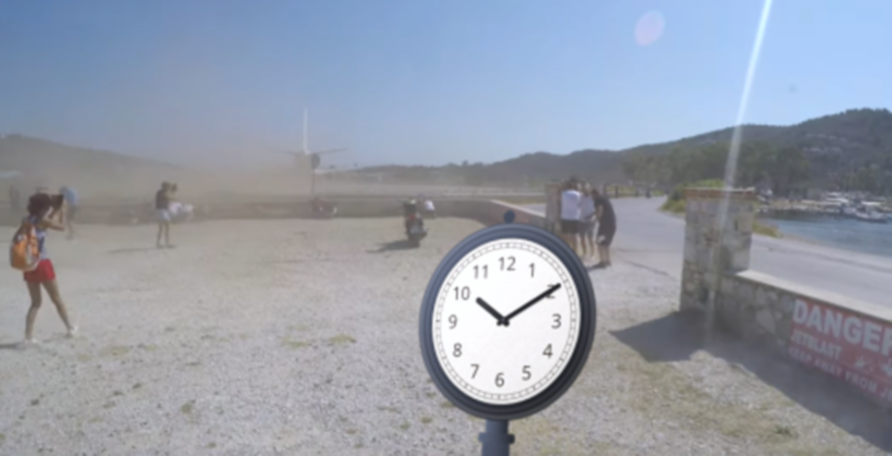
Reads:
10,10
